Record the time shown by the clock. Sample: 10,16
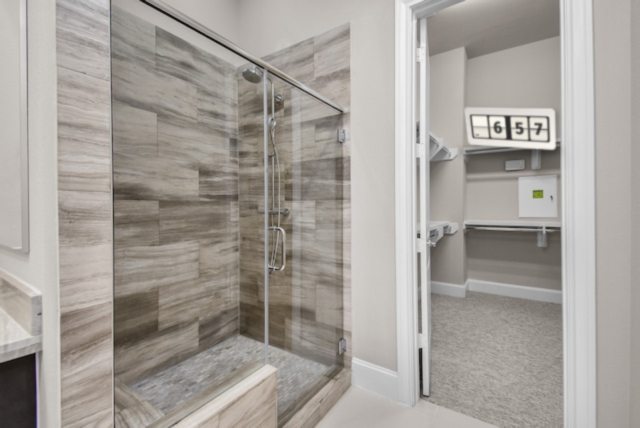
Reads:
6,57
